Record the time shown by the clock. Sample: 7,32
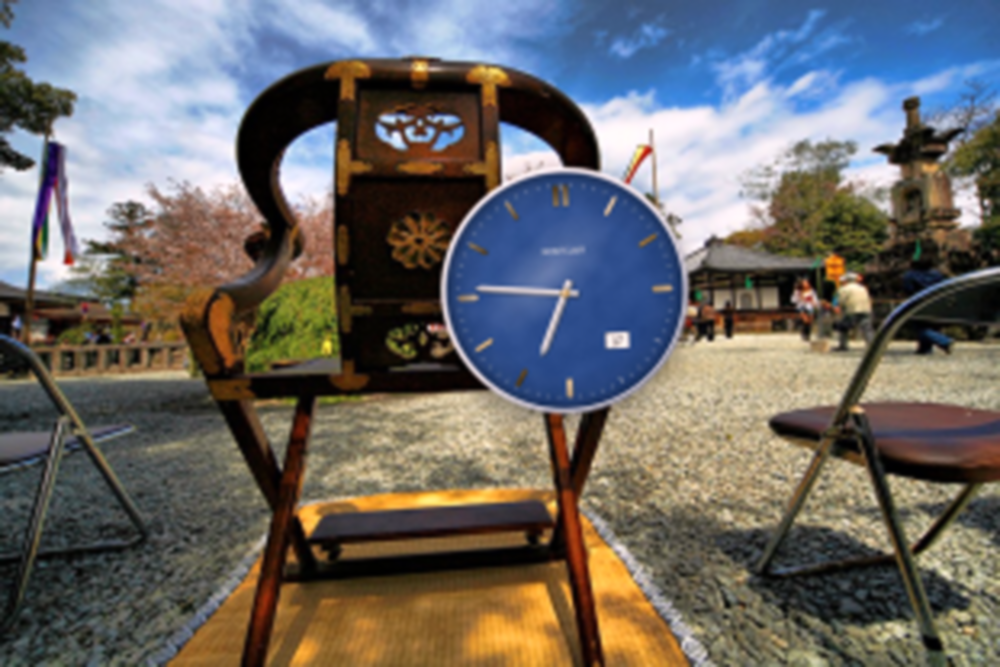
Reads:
6,46
